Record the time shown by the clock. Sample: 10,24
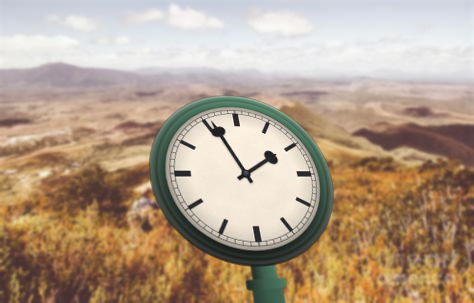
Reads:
1,56
